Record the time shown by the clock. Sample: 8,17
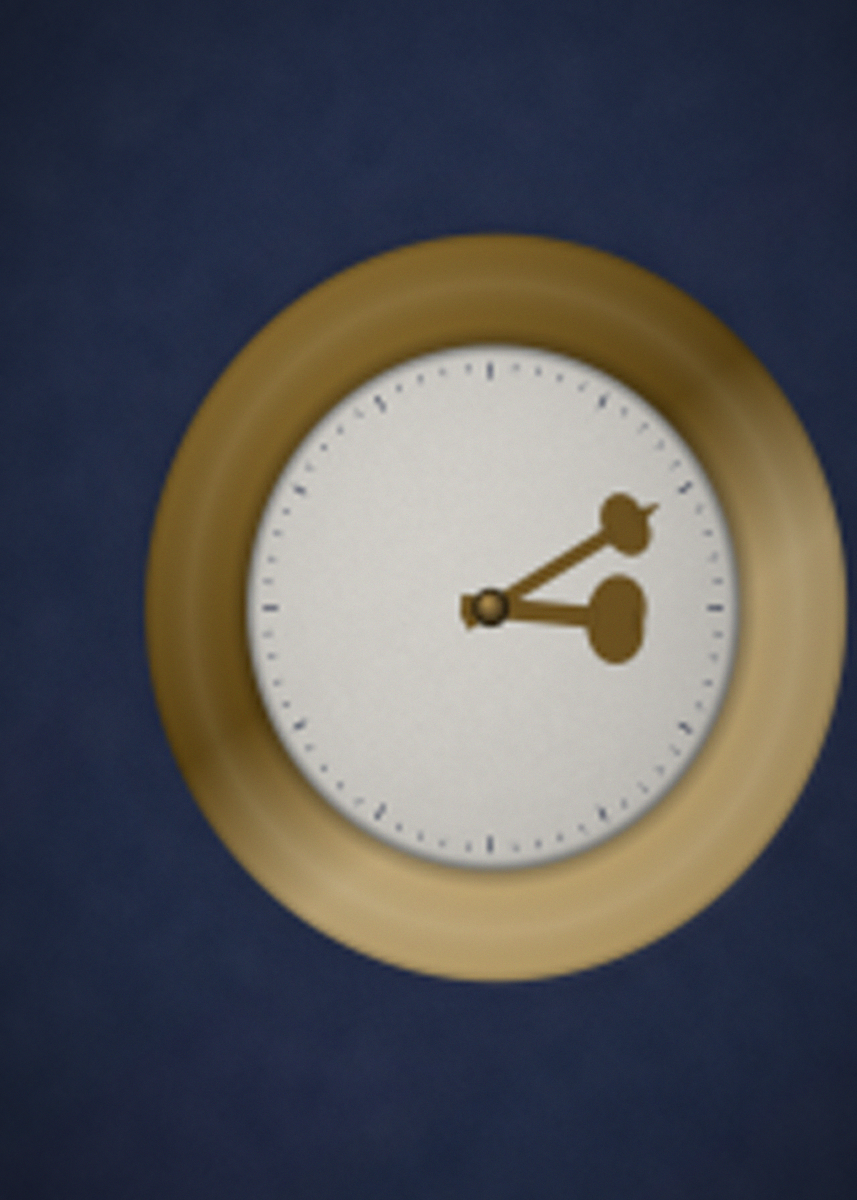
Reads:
3,10
